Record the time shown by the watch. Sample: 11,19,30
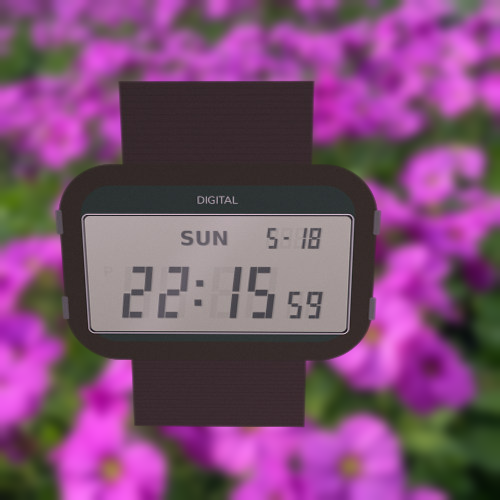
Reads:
22,15,59
